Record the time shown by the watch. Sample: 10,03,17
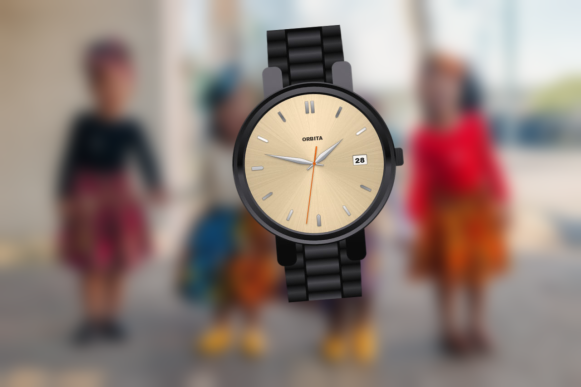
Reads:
1,47,32
